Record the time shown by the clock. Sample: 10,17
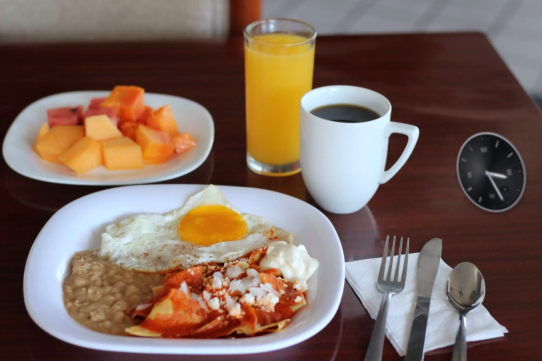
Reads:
3,26
